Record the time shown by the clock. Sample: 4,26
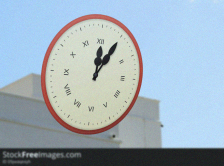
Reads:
12,05
